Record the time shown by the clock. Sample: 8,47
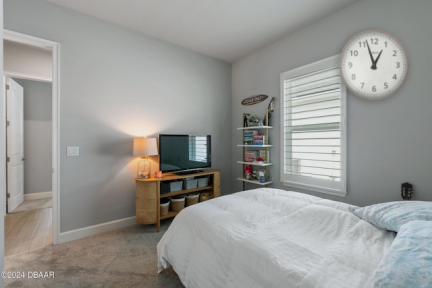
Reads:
12,57
